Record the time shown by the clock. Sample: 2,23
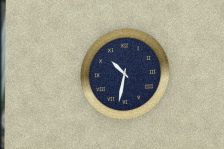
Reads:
10,32
